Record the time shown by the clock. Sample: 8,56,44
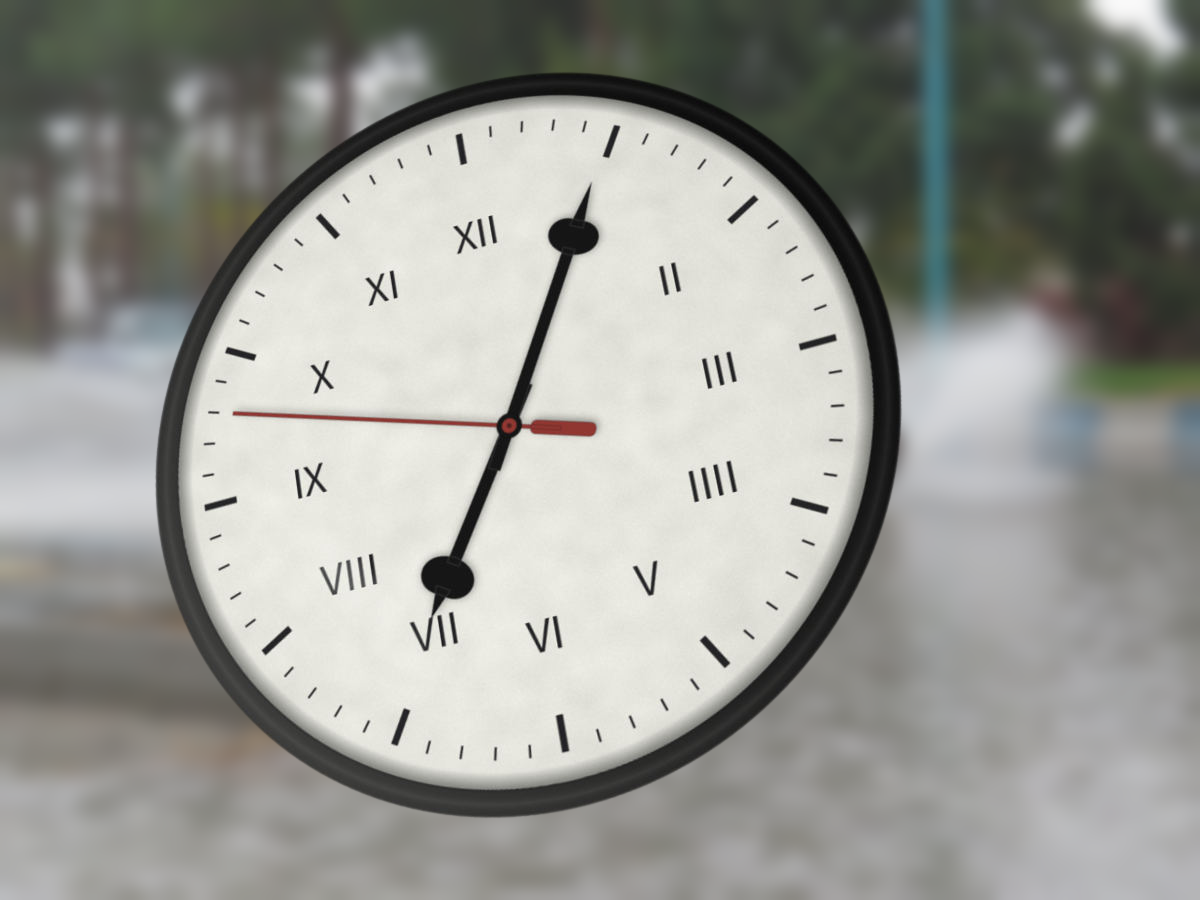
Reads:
7,04,48
